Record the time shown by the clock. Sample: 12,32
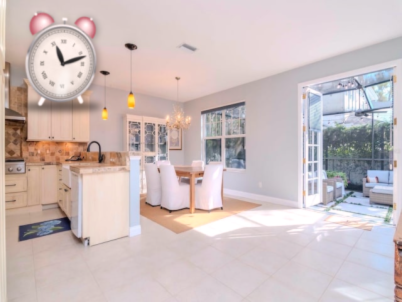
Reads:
11,12
